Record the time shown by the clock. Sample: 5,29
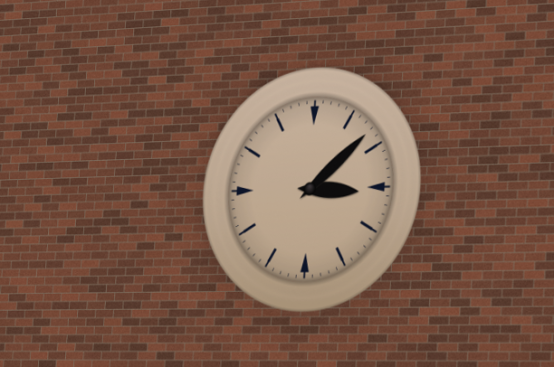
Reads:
3,08
